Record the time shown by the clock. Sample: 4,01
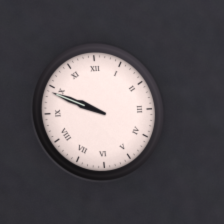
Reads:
9,49
